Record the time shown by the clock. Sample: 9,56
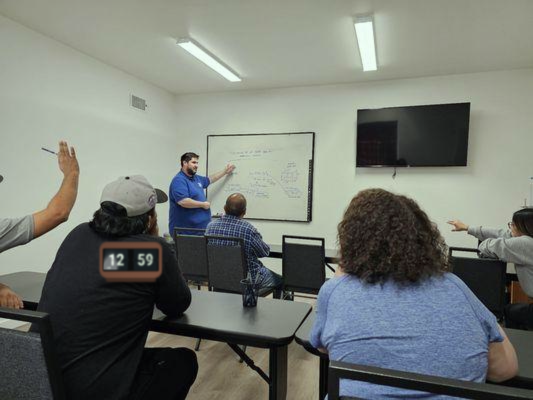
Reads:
12,59
